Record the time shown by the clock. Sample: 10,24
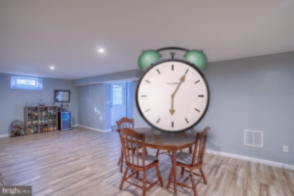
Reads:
6,05
